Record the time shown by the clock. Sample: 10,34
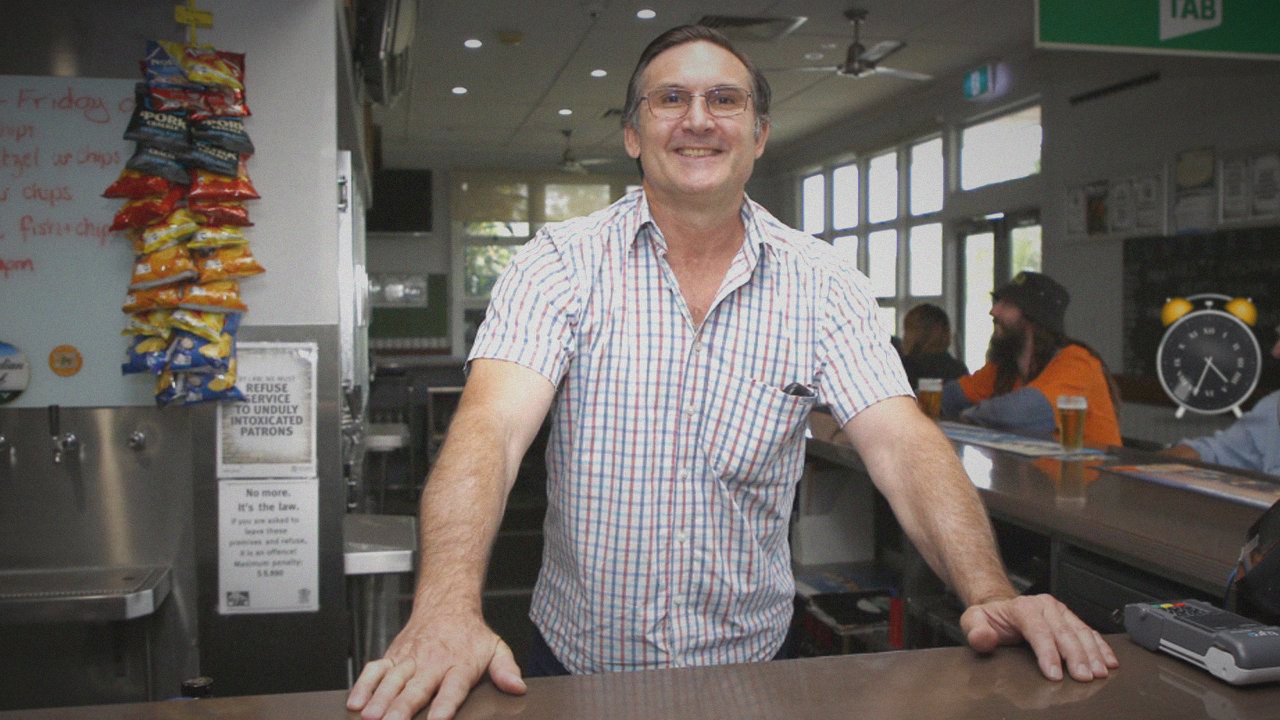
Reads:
4,34
